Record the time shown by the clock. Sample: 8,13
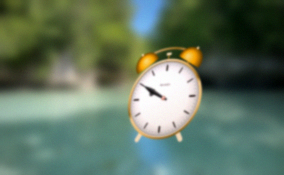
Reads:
9,50
